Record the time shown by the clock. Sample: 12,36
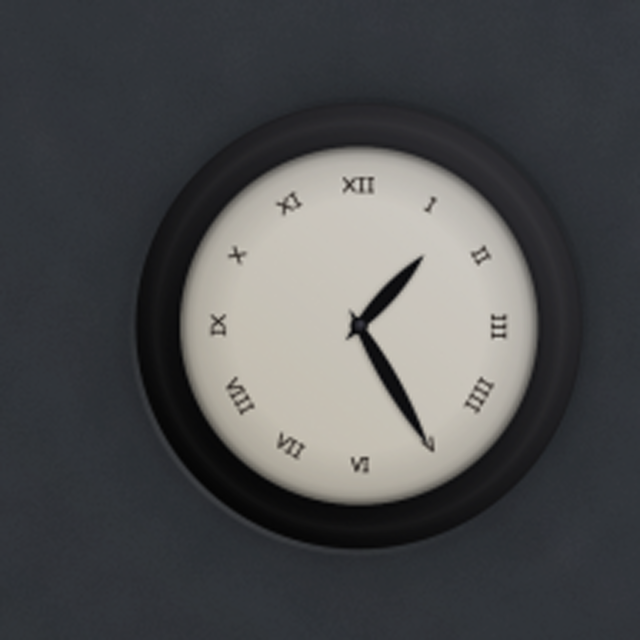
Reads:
1,25
